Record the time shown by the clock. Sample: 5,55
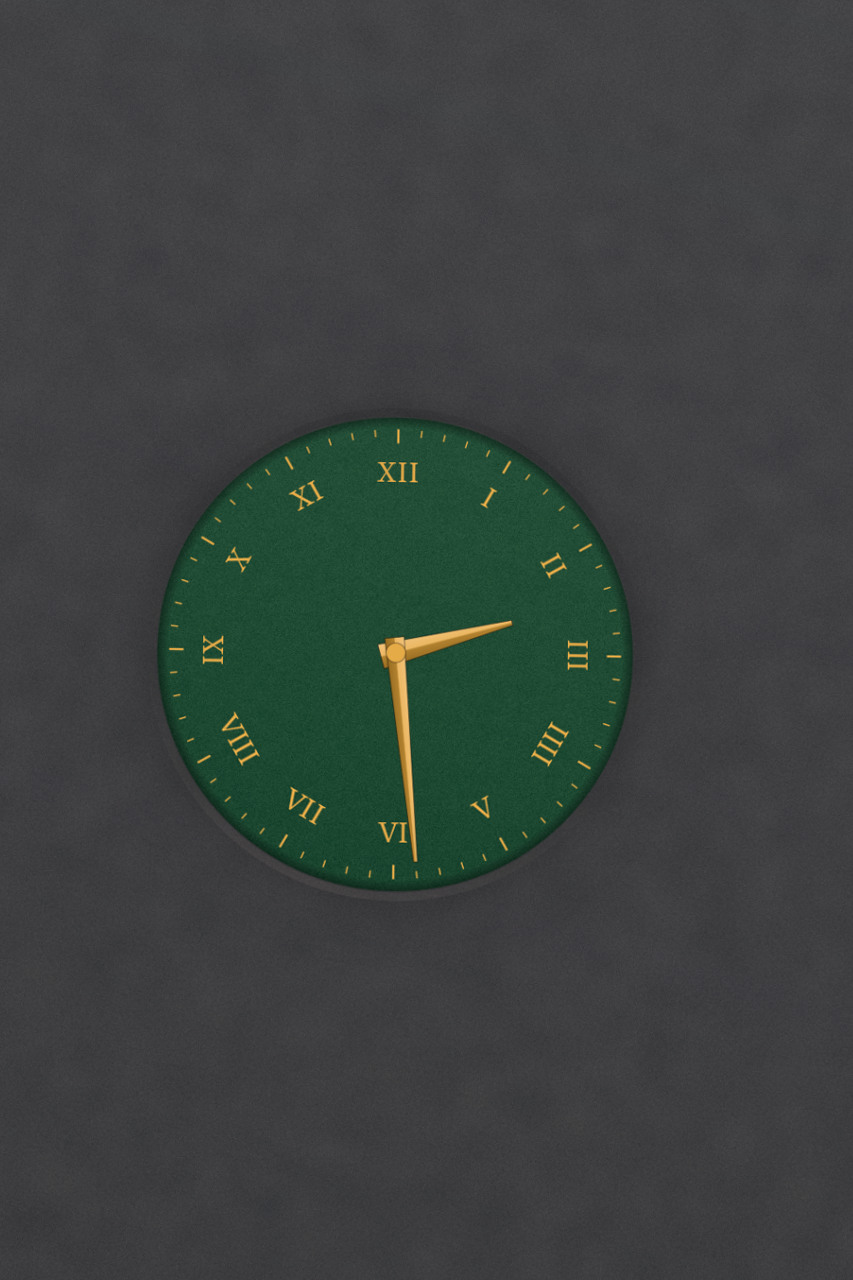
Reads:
2,29
